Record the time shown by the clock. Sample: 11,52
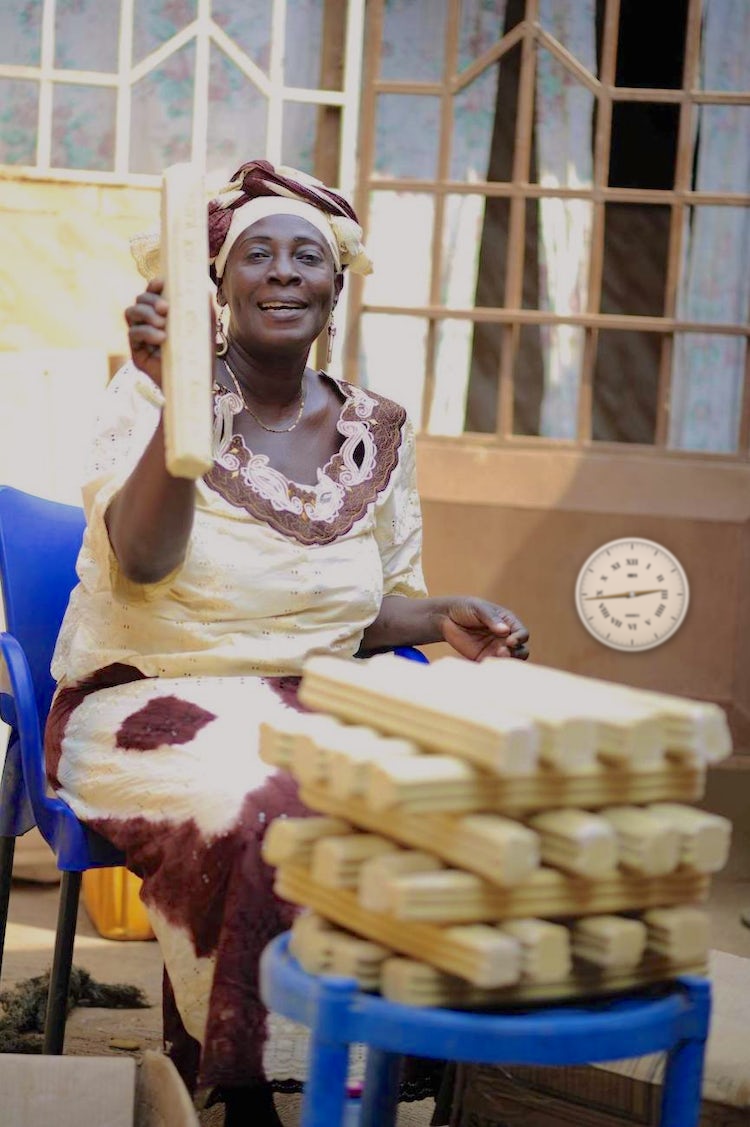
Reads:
2,44
